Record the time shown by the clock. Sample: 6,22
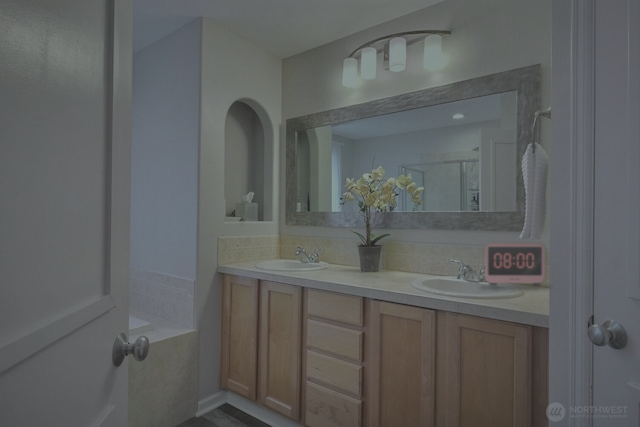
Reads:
8,00
